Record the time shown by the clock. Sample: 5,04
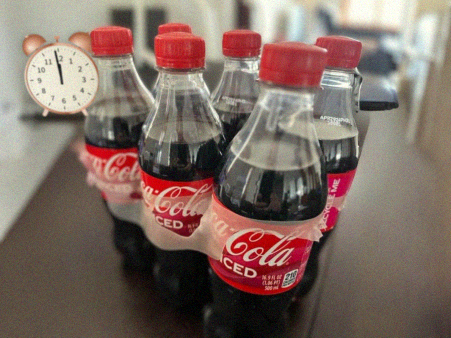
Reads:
11,59
